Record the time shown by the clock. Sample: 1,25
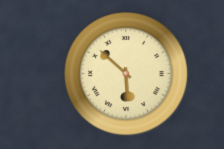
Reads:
5,52
